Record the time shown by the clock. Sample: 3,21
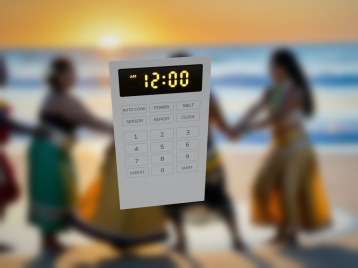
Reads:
12,00
